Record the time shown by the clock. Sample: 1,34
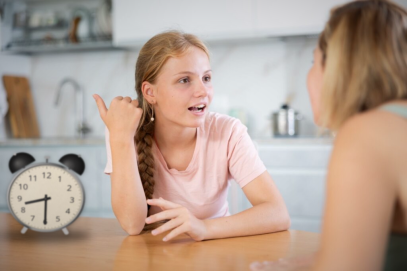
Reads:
8,30
